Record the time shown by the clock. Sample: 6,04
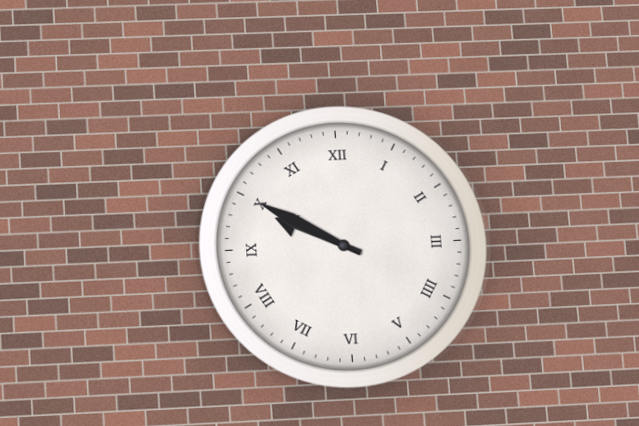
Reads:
9,50
